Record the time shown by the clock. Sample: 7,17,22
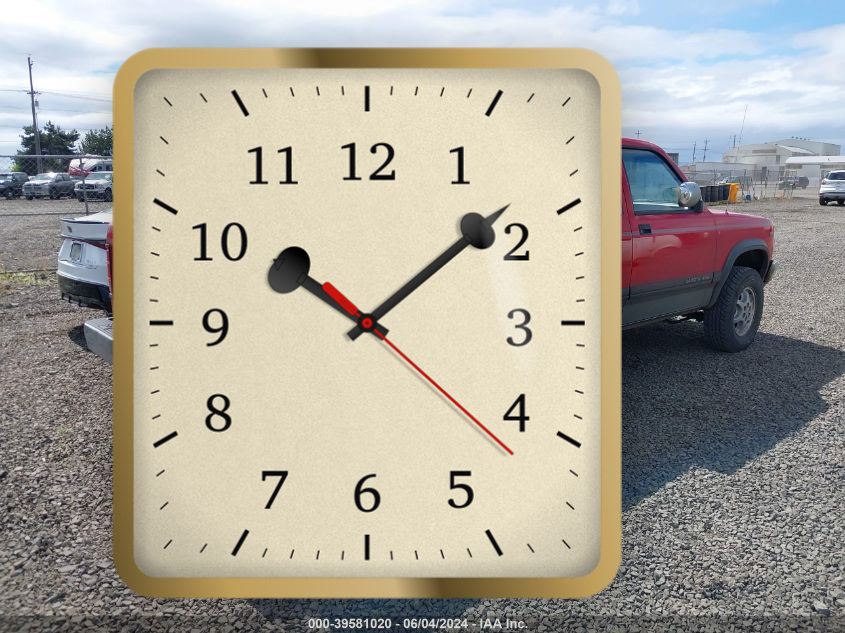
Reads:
10,08,22
